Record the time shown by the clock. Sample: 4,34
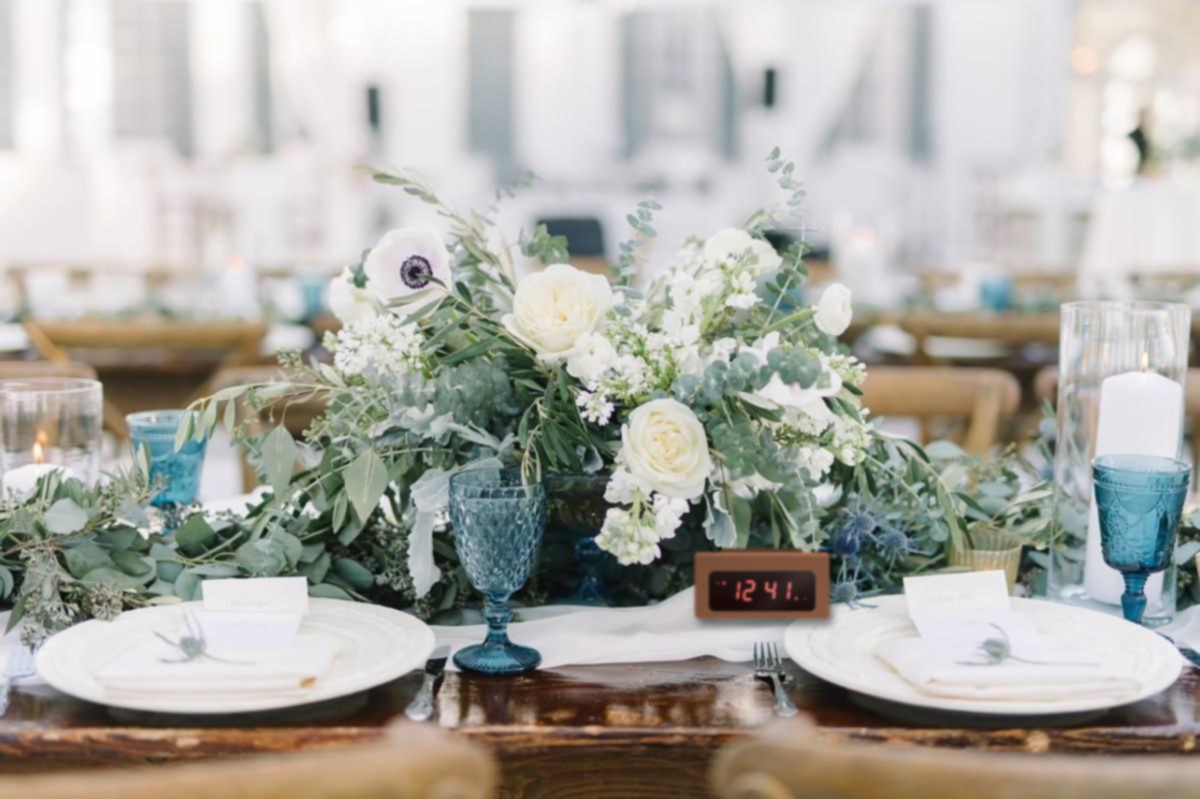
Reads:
12,41
